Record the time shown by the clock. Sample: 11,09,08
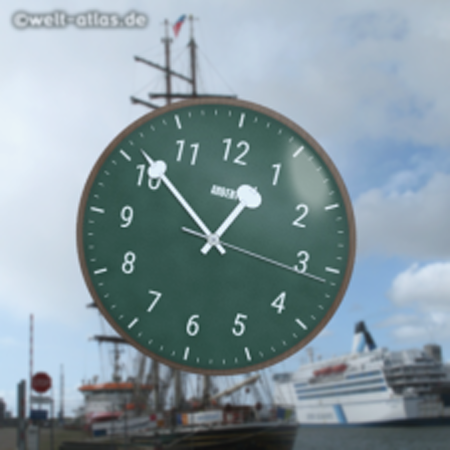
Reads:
12,51,16
